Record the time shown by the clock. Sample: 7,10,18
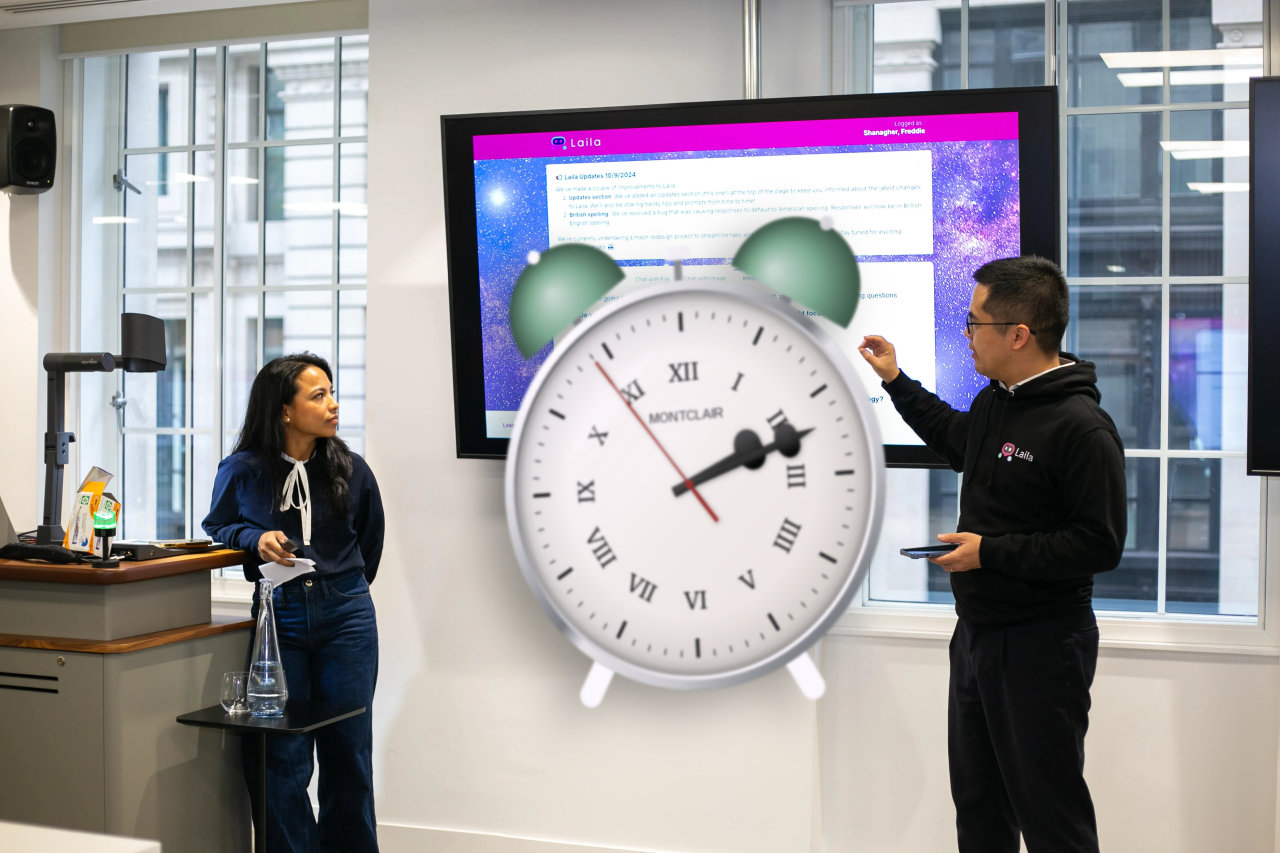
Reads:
2,11,54
